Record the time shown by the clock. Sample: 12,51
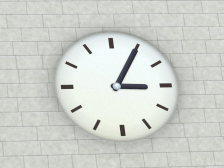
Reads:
3,05
